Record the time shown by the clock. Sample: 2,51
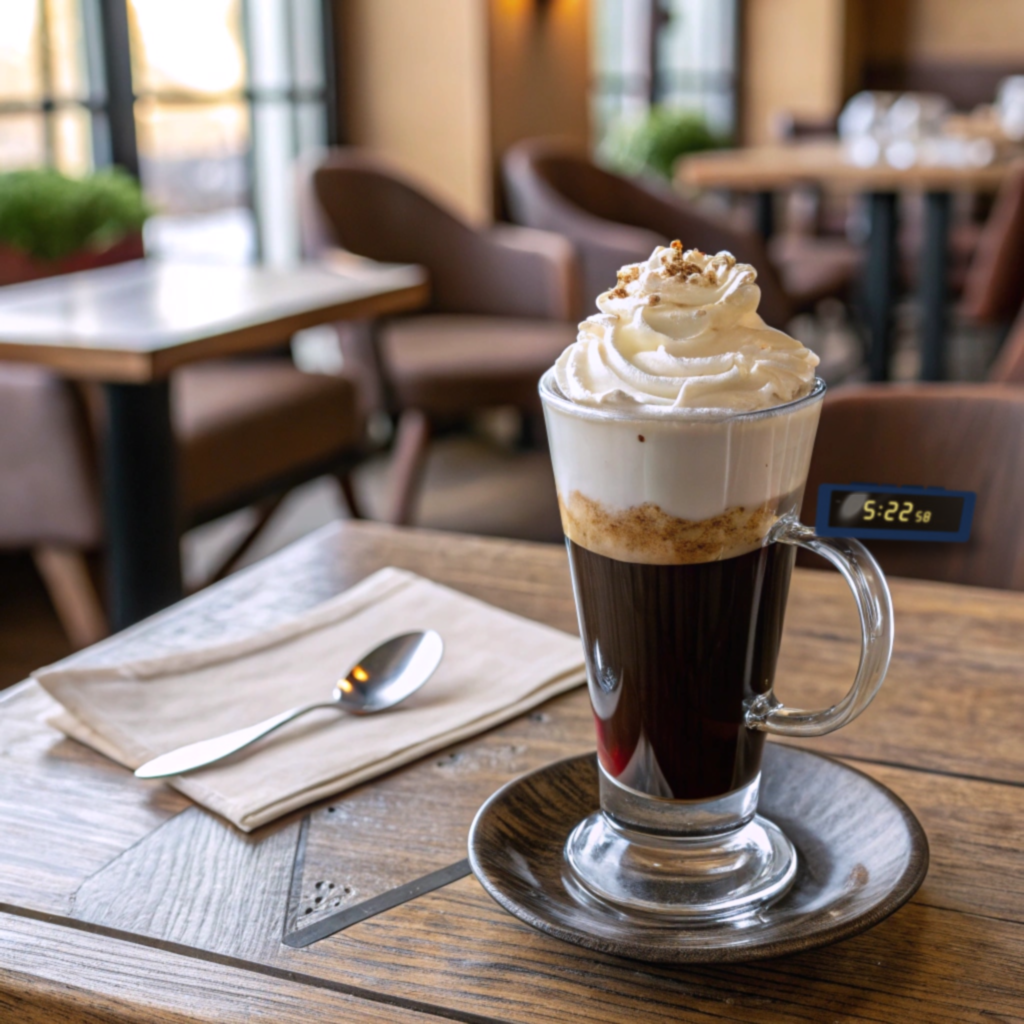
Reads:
5,22
